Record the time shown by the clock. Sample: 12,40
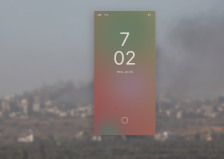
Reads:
7,02
